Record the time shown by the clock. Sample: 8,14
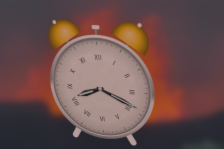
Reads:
8,19
